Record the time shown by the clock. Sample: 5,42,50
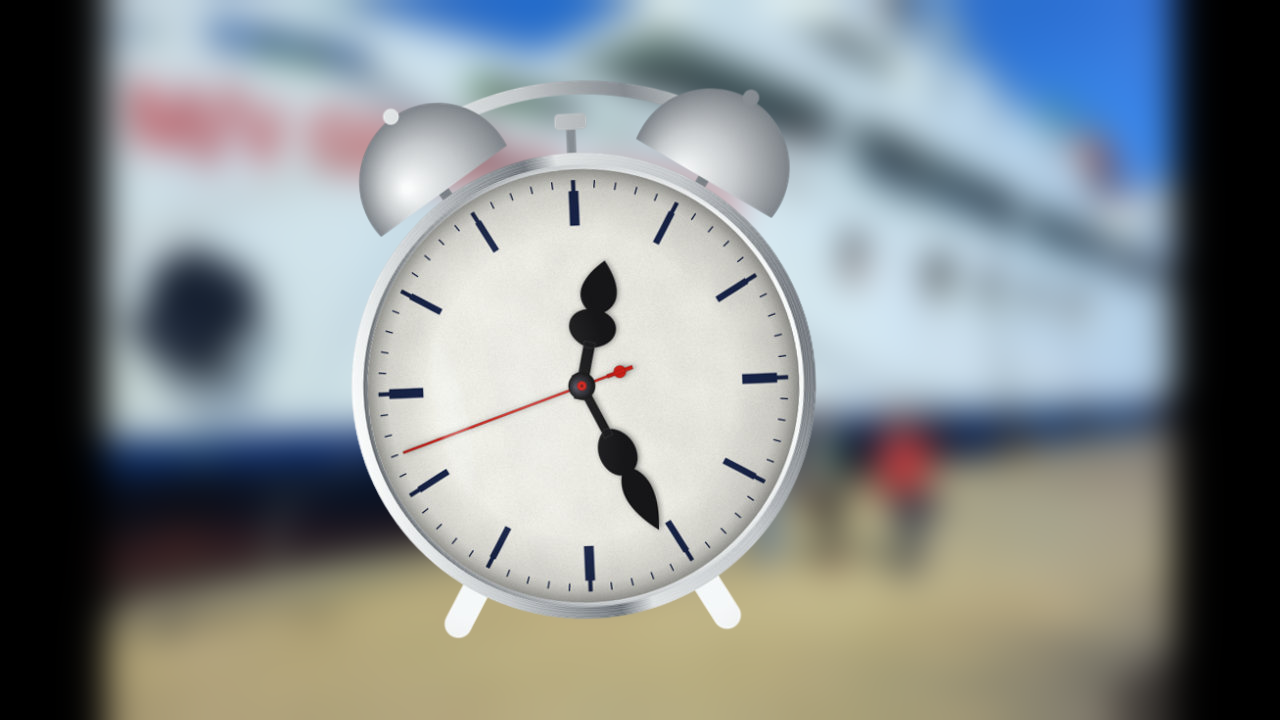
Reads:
12,25,42
